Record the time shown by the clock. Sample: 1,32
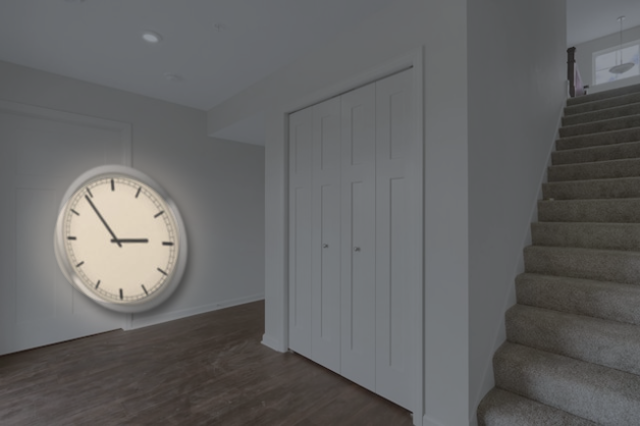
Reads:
2,54
